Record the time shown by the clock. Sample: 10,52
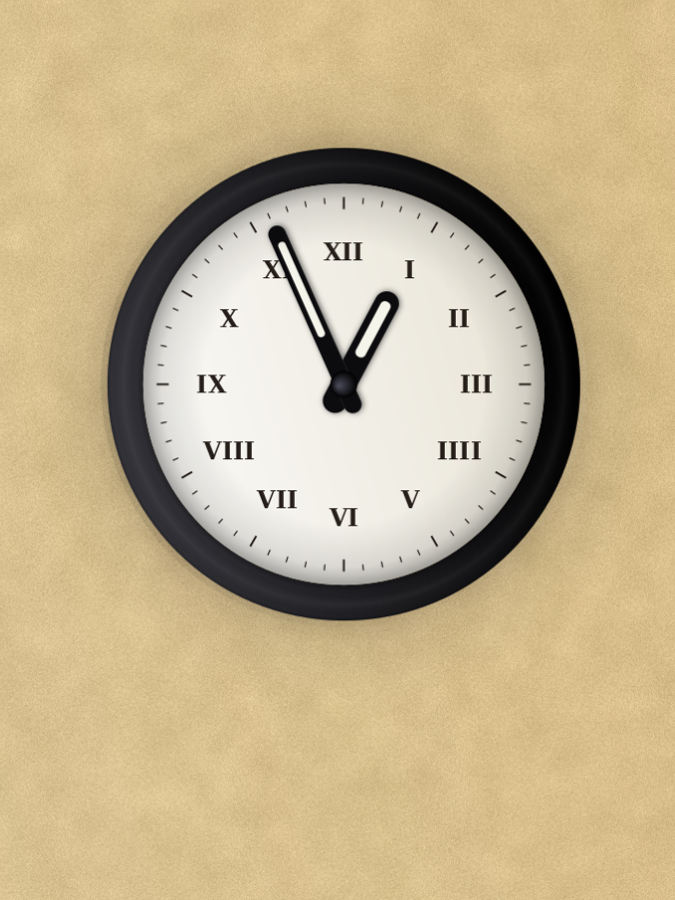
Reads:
12,56
